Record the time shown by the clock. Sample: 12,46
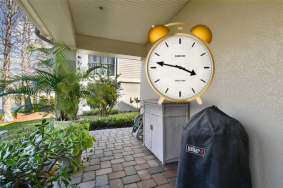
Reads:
3,47
